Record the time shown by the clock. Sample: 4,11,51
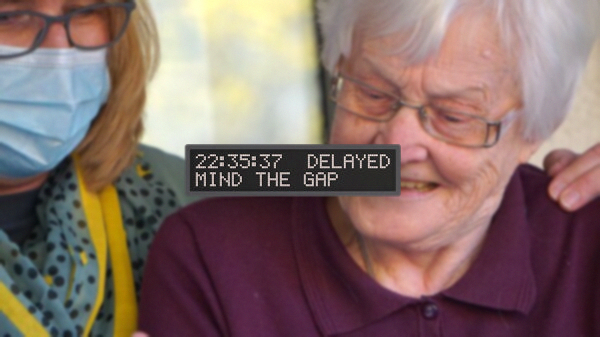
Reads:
22,35,37
